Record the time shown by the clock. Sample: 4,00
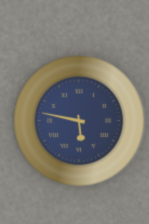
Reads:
5,47
